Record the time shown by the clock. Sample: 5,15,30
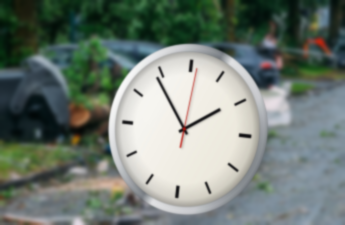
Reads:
1,54,01
